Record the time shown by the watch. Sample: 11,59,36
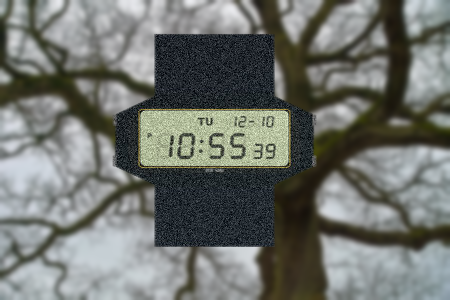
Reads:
10,55,39
